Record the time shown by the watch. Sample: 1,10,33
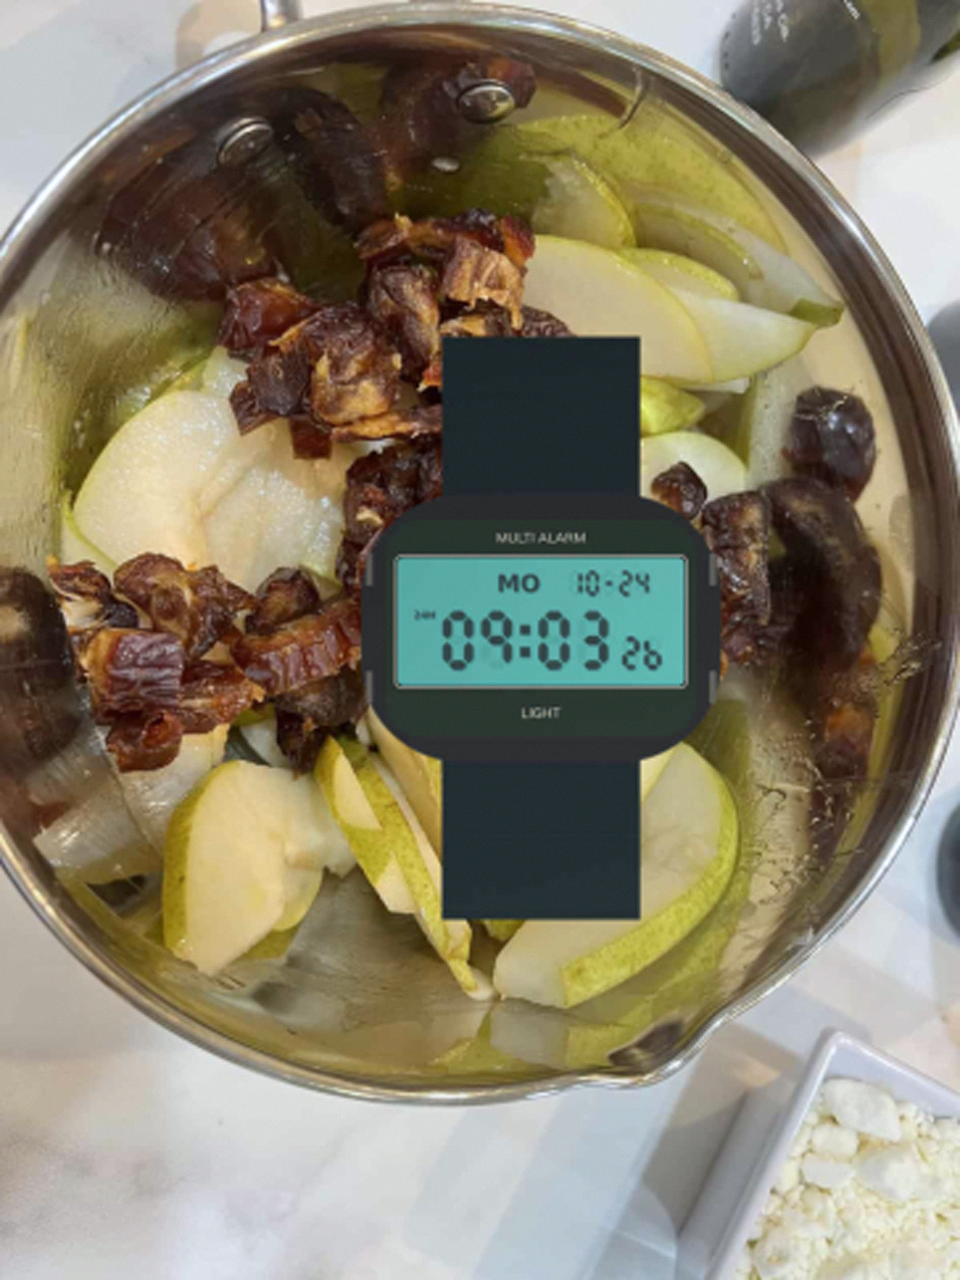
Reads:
9,03,26
